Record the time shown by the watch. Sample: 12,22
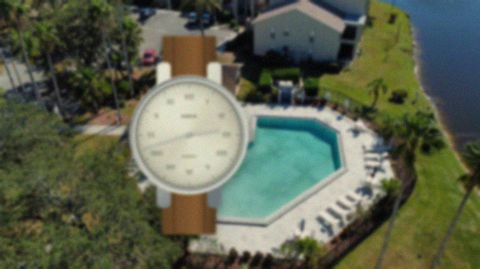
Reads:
2,42
